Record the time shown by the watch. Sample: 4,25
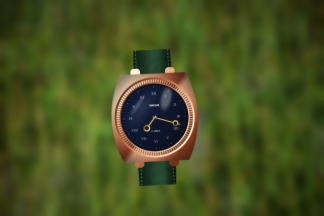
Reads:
7,18
